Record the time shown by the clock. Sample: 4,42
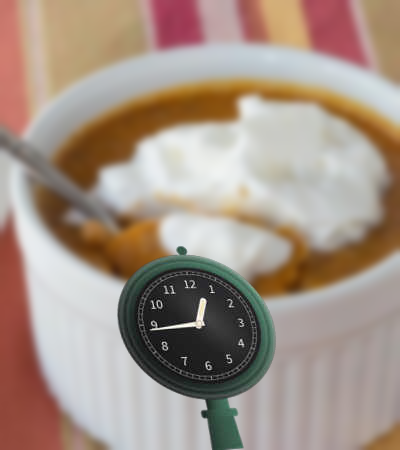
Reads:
12,44
